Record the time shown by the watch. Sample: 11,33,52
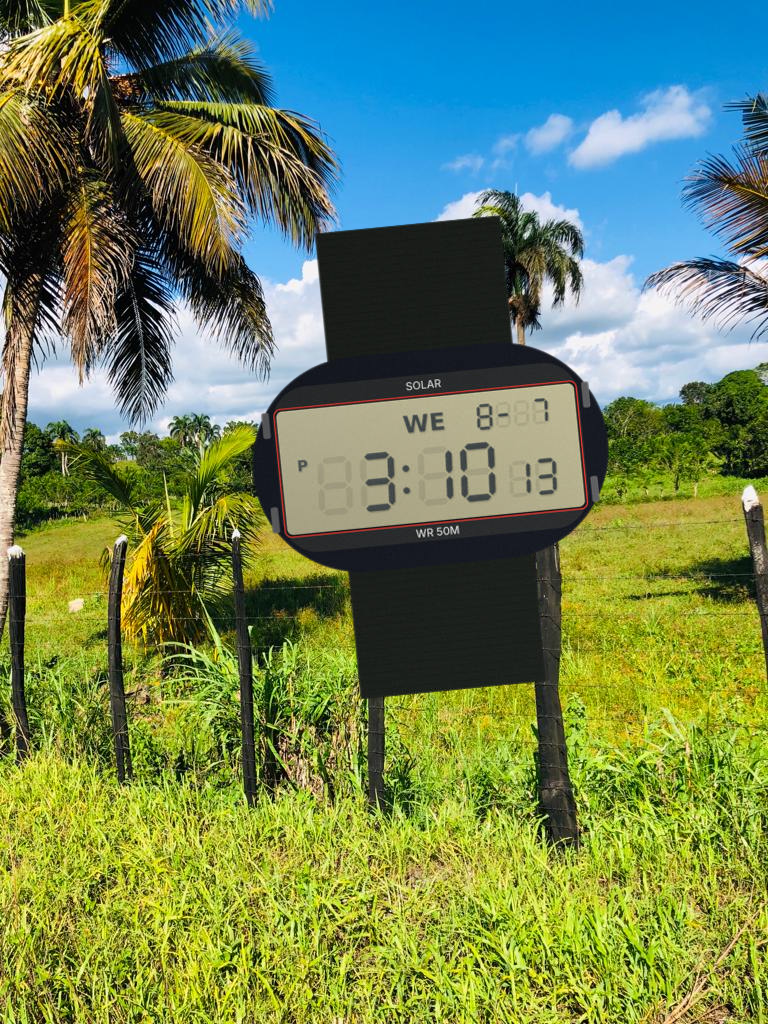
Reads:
3,10,13
